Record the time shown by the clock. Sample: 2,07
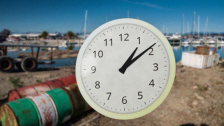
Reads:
1,09
